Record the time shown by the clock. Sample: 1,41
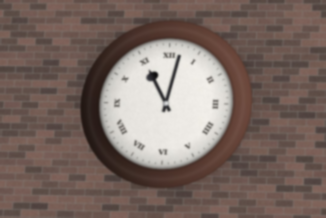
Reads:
11,02
